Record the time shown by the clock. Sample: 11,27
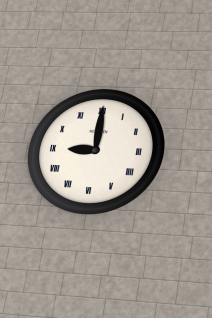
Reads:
9,00
